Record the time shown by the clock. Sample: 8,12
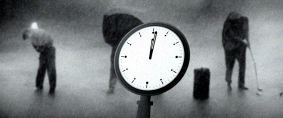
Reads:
12,01
